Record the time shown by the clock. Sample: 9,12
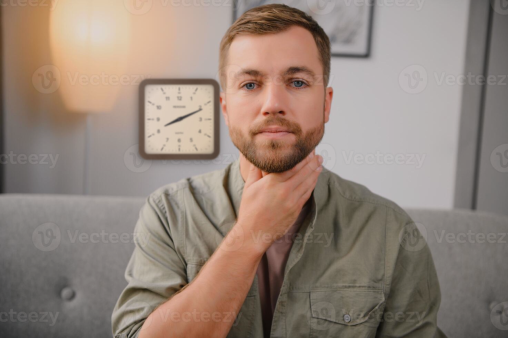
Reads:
8,11
